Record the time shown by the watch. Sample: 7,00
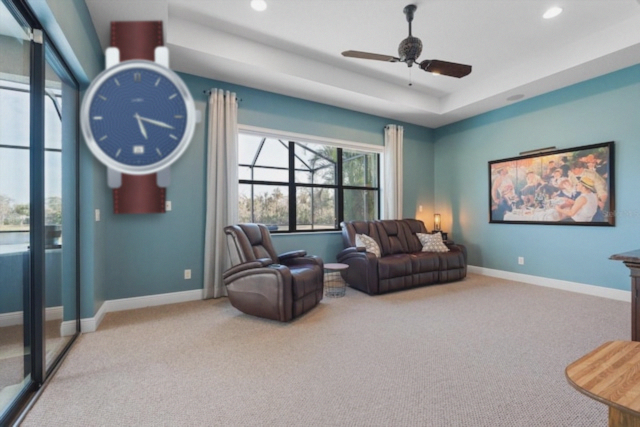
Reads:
5,18
